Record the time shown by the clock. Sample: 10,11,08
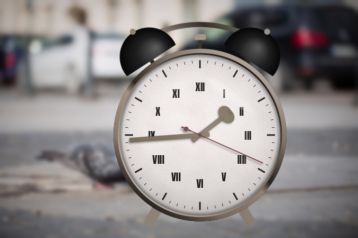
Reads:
1,44,19
